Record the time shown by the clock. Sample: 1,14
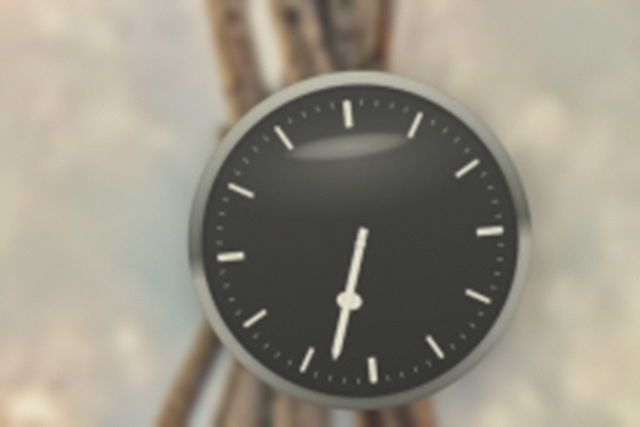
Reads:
6,33
